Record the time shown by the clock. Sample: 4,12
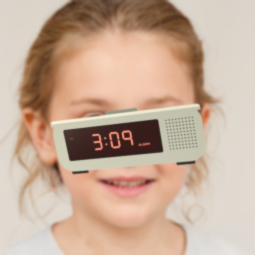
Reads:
3,09
